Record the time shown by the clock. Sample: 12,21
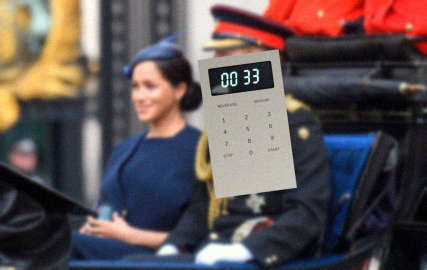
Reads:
0,33
